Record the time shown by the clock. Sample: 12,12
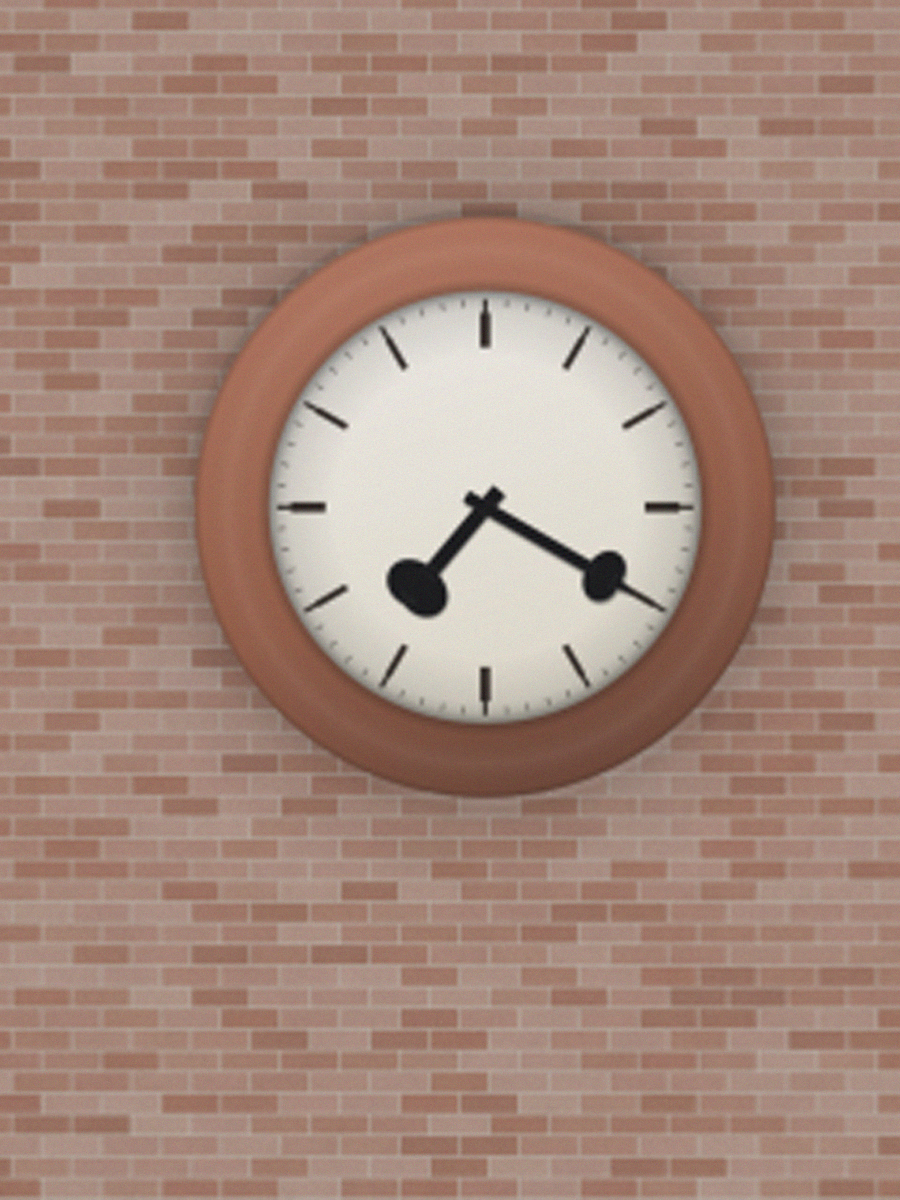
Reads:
7,20
